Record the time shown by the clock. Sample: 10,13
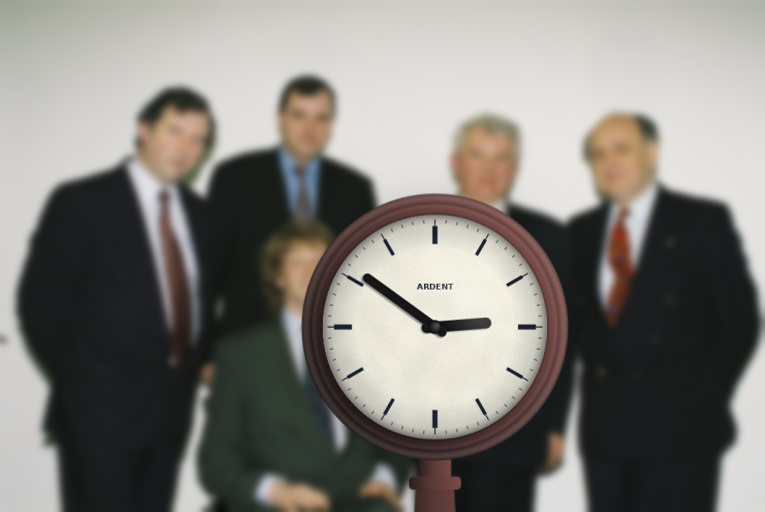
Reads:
2,51
